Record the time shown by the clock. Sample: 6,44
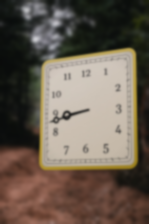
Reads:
8,43
